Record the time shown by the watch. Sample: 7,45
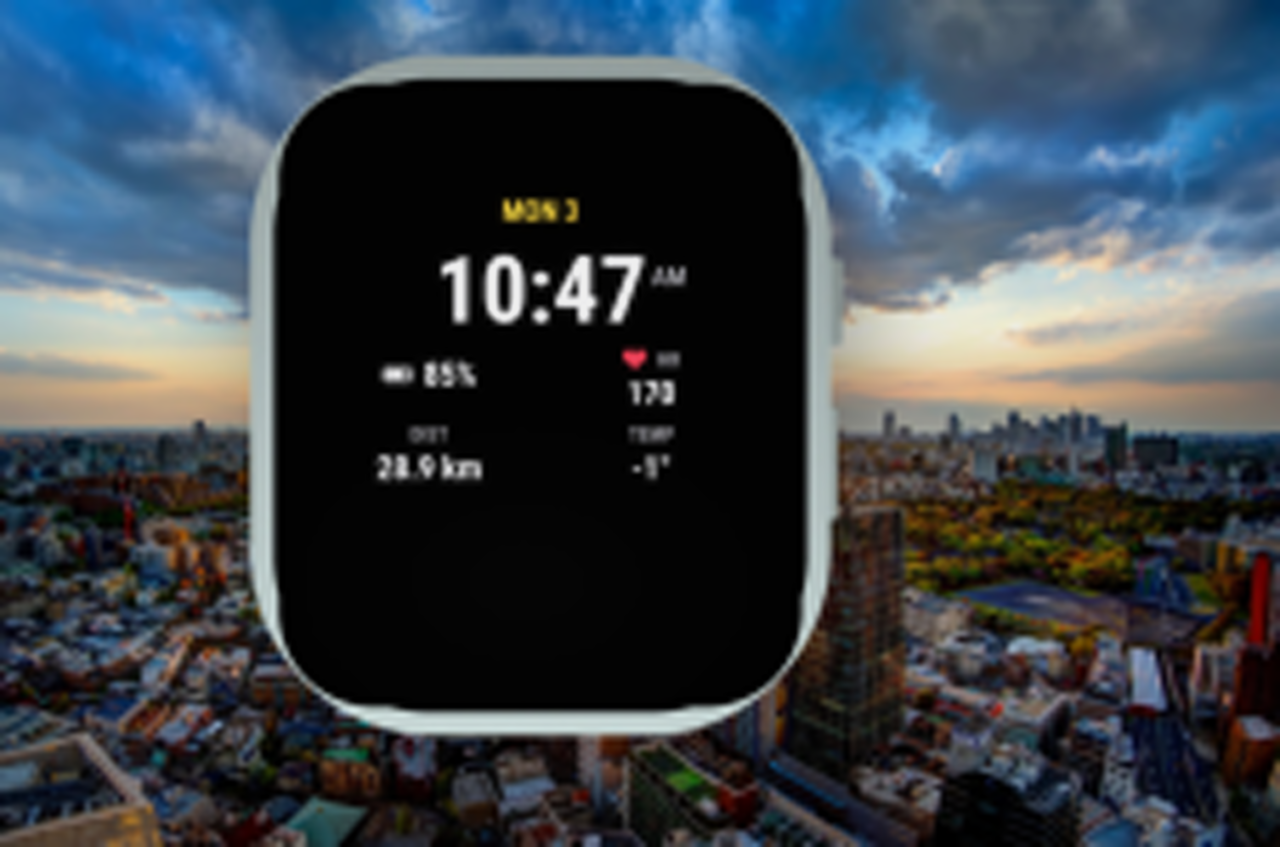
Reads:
10,47
